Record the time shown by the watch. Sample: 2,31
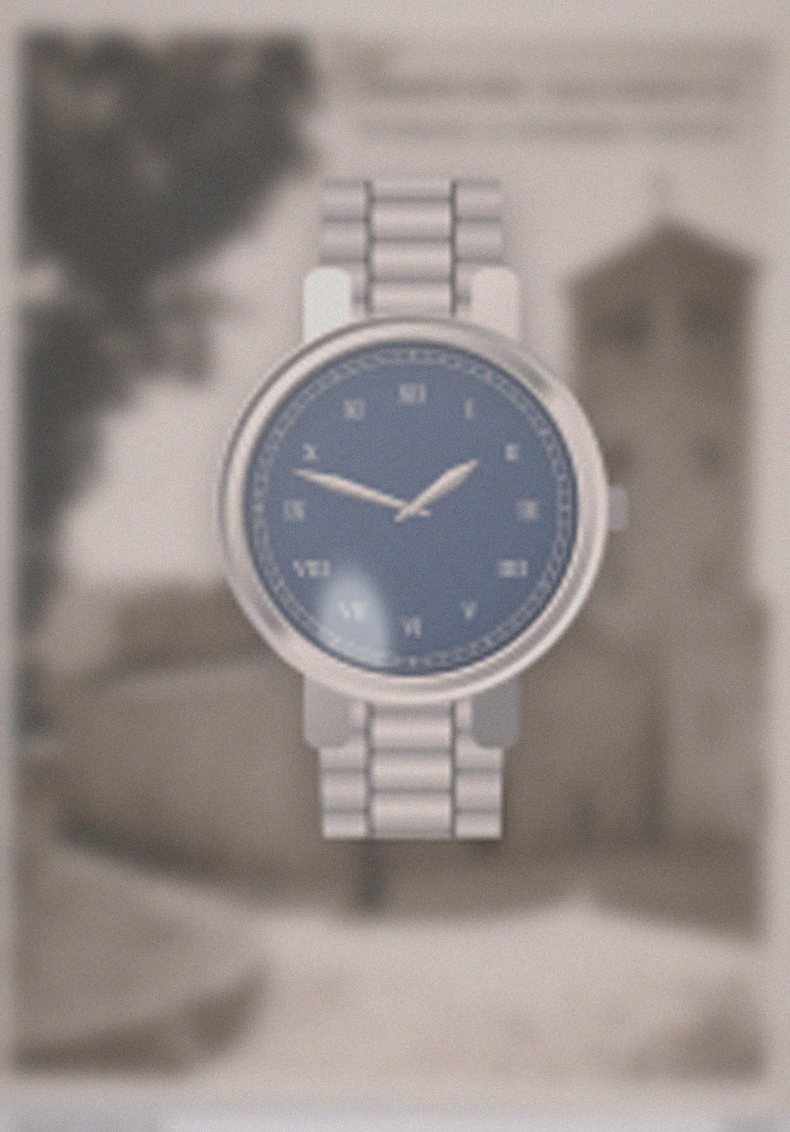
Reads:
1,48
